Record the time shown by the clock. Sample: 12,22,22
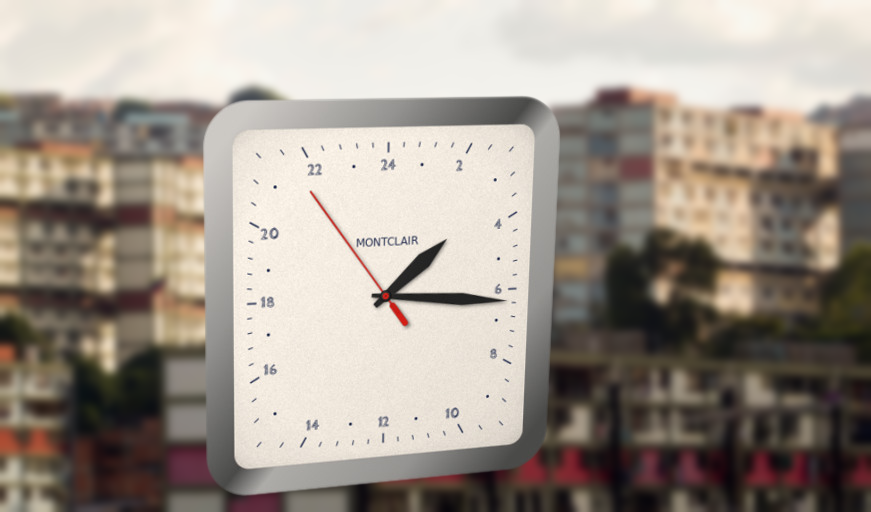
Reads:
3,15,54
